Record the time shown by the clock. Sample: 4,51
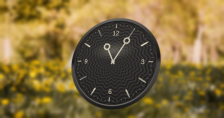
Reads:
11,05
